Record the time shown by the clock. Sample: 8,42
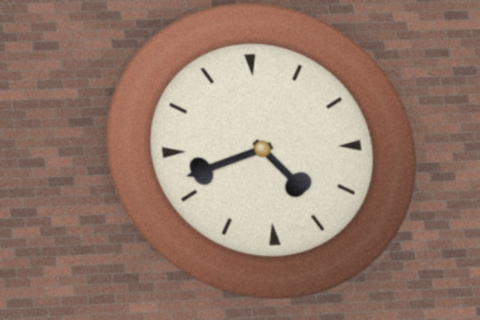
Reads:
4,42
